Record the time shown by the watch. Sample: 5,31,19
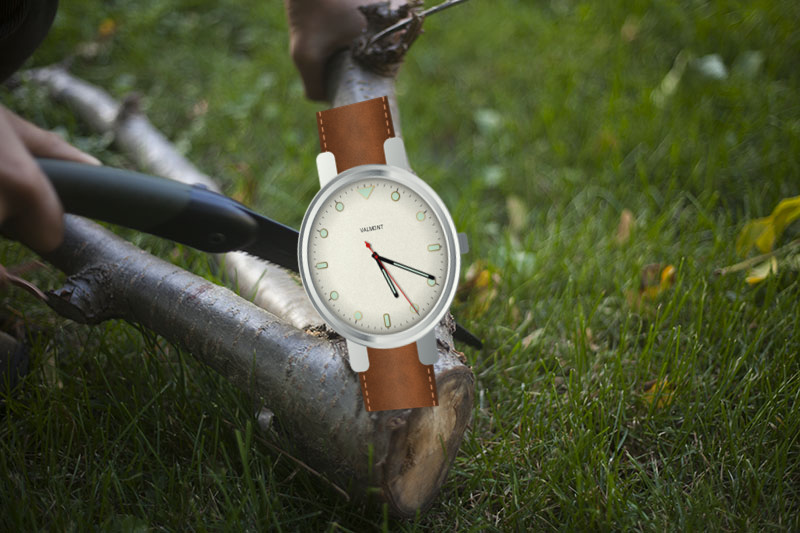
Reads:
5,19,25
